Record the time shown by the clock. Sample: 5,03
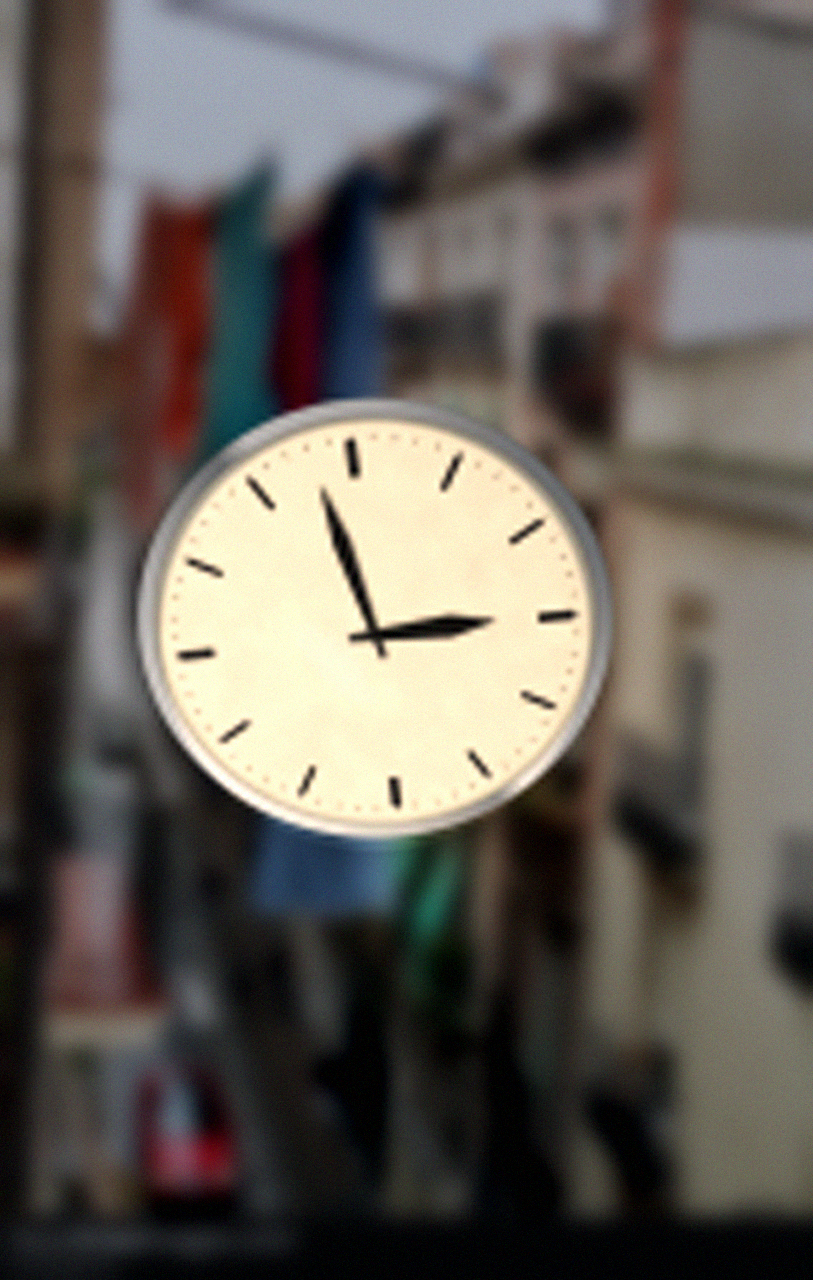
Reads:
2,58
